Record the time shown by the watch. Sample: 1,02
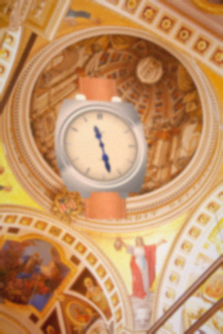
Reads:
11,28
